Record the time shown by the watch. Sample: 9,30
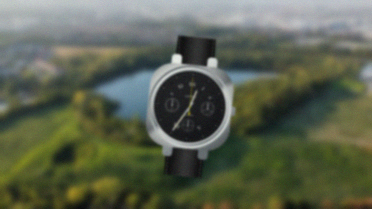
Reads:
12,35
